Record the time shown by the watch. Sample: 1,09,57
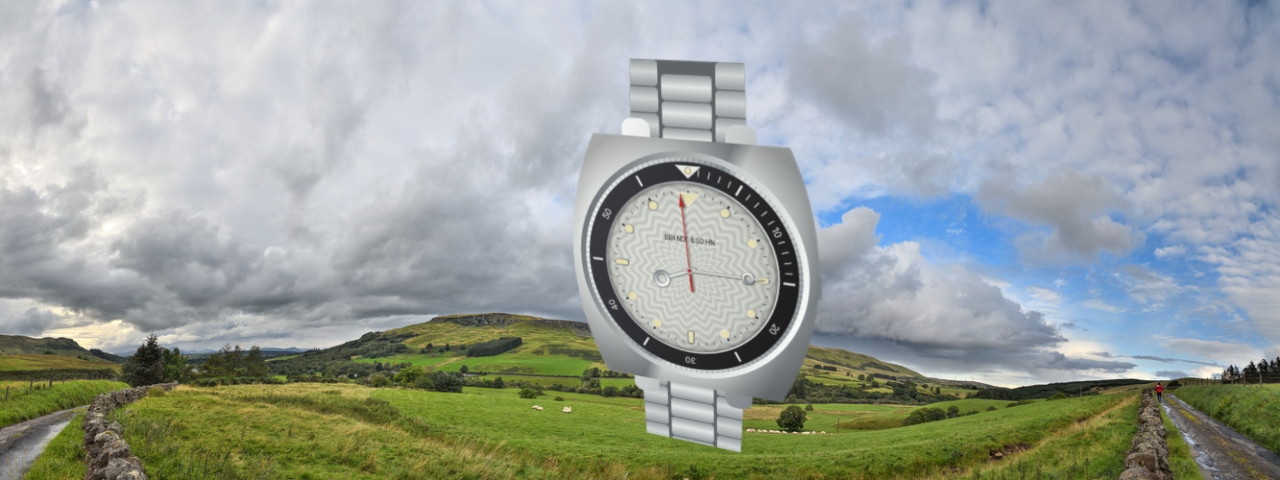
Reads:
8,14,59
